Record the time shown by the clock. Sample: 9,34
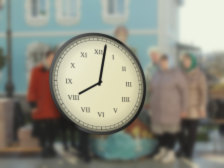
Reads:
8,02
